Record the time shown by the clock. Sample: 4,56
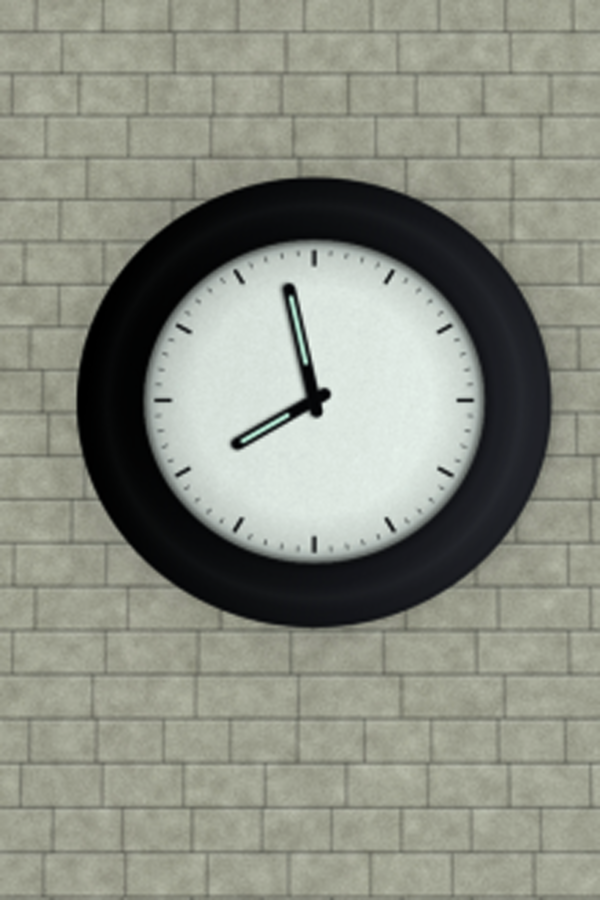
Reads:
7,58
